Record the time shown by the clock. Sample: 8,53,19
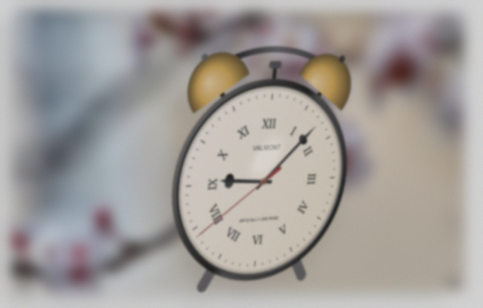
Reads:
9,07,39
